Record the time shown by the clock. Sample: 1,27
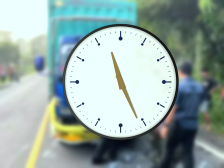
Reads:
11,26
